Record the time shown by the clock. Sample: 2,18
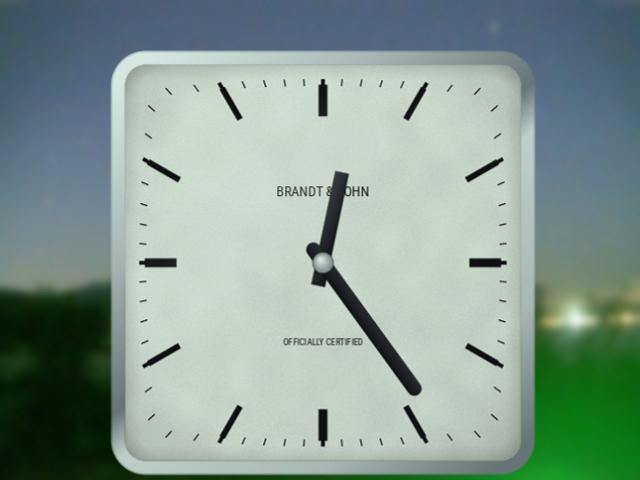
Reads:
12,24
